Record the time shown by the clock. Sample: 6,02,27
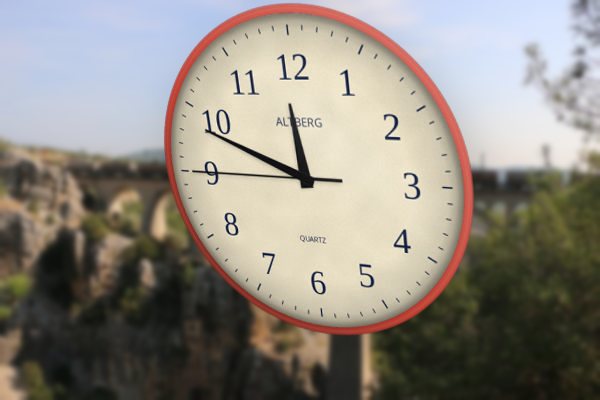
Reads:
11,48,45
